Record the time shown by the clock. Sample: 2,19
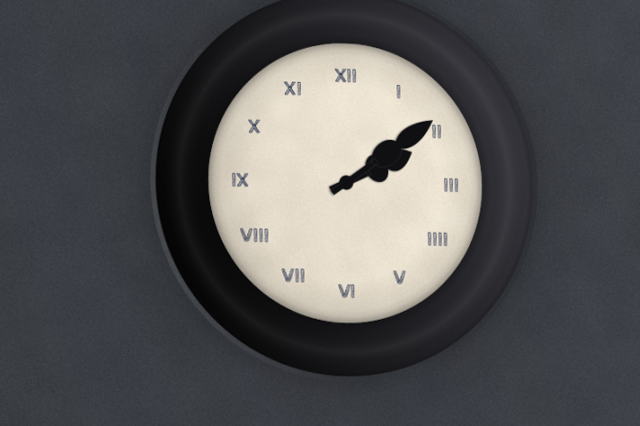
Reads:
2,09
